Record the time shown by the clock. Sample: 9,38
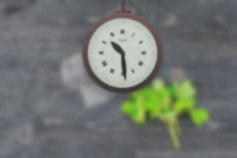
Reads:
10,29
